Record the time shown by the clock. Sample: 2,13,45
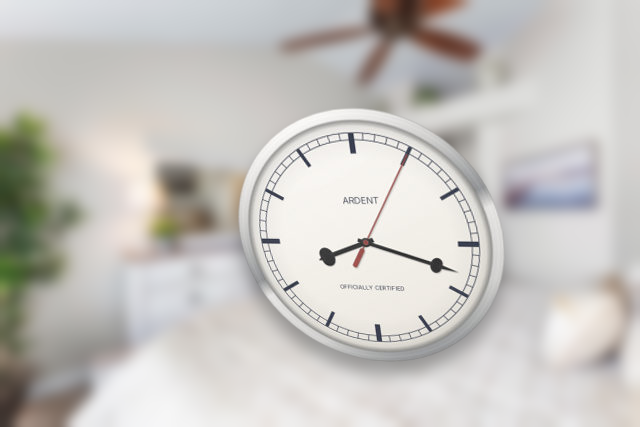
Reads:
8,18,05
